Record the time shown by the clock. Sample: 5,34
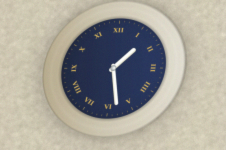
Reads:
1,28
